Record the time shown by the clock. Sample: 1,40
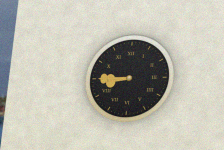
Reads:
8,45
